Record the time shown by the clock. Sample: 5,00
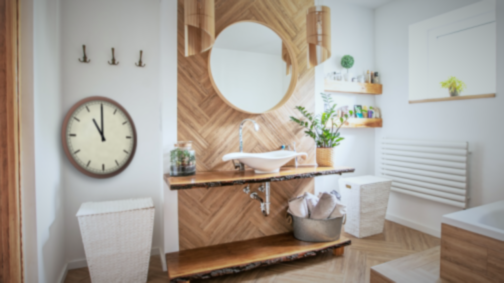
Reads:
11,00
